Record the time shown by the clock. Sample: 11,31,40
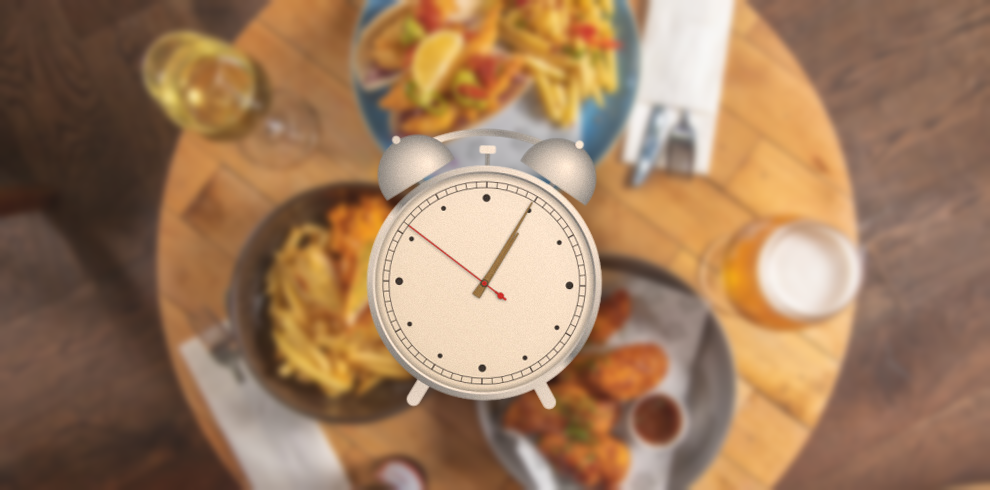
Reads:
1,04,51
